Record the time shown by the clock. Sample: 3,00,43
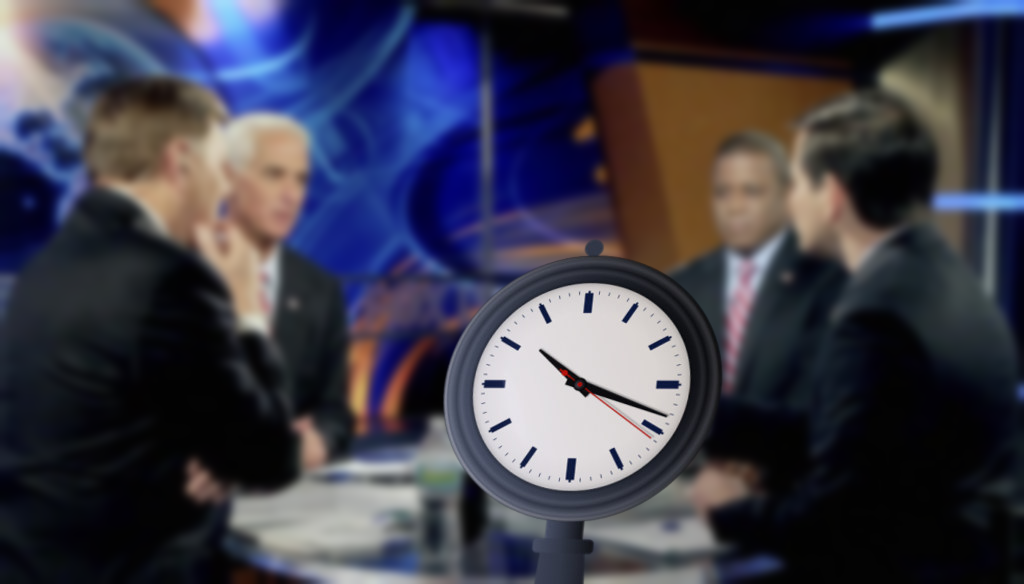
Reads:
10,18,21
